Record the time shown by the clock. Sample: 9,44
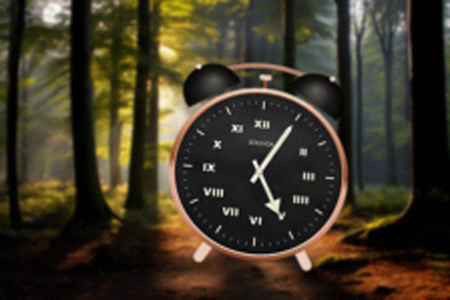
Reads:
5,05
